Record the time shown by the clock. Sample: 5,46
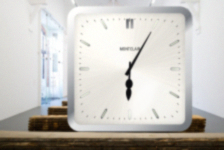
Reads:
6,05
